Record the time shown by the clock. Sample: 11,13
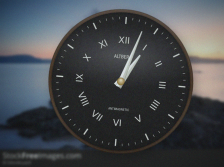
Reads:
1,03
